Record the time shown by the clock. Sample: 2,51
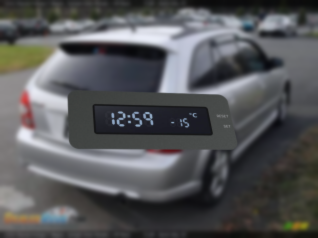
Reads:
12,59
